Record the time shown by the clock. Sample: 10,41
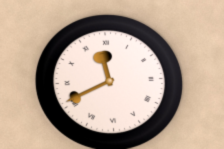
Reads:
11,41
